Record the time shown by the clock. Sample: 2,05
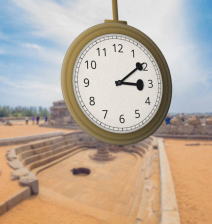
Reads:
3,09
